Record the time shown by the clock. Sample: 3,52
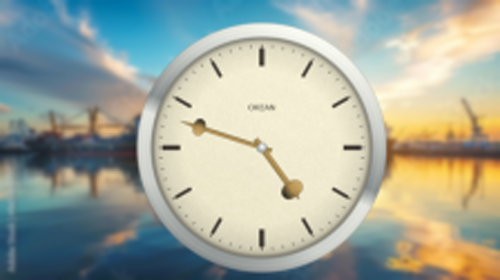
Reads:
4,48
